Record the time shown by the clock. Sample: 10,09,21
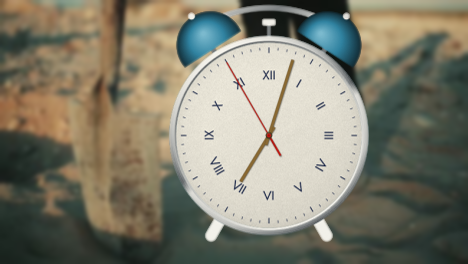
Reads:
7,02,55
